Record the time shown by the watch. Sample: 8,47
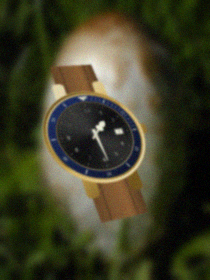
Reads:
1,29
